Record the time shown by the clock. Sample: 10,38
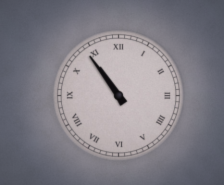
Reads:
10,54
